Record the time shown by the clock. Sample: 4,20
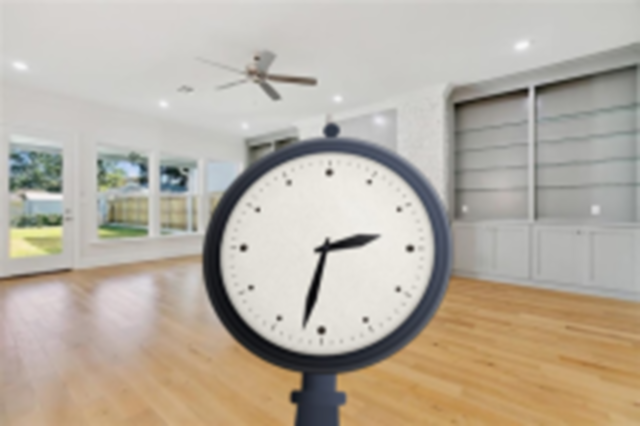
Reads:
2,32
